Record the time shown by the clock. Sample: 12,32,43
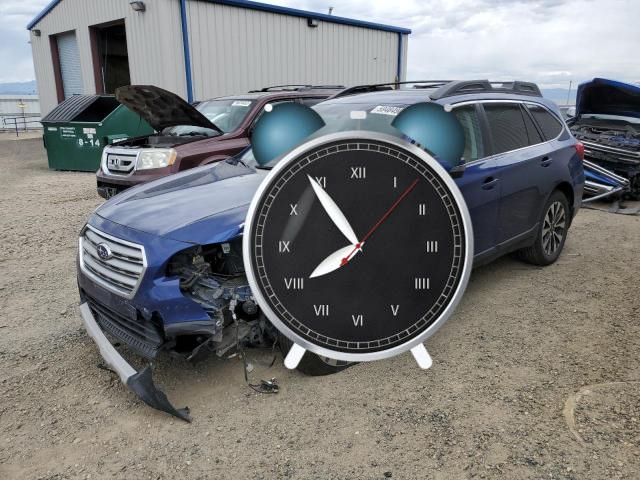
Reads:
7,54,07
